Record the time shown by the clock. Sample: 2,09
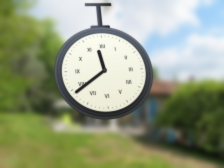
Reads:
11,39
